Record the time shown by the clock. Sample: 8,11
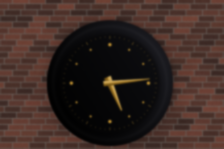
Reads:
5,14
